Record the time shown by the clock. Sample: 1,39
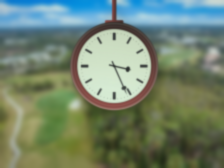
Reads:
3,26
